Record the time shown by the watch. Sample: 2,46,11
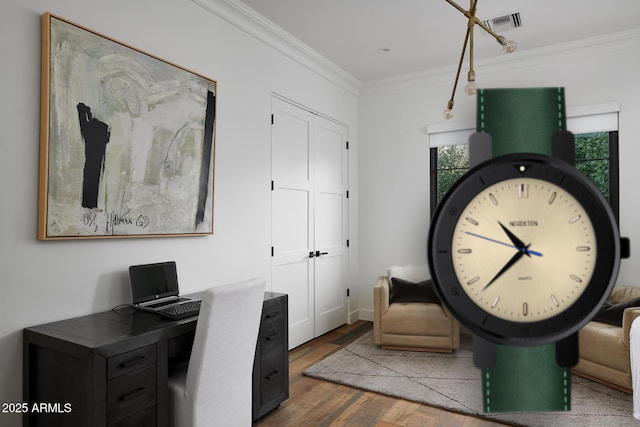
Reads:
10,37,48
